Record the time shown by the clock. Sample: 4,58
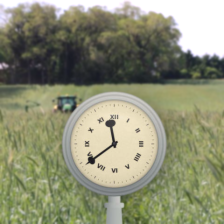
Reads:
11,39
